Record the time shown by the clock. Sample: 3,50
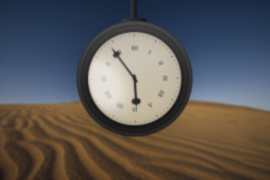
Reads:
5,54
